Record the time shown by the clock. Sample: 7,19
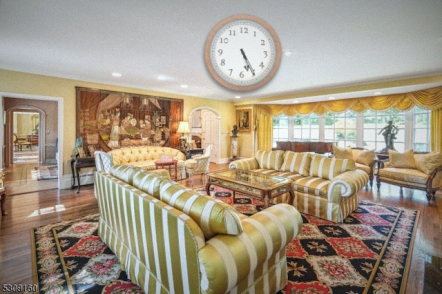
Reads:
5,25
